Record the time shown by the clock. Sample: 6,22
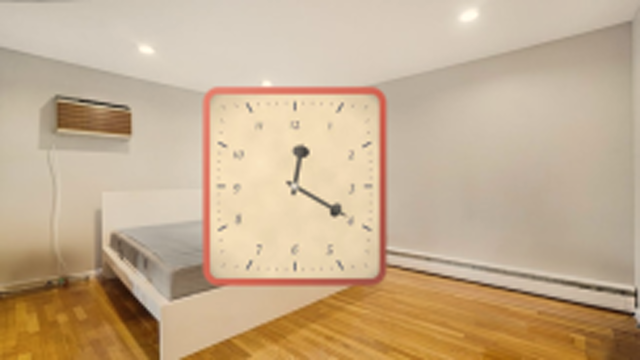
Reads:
12,20
